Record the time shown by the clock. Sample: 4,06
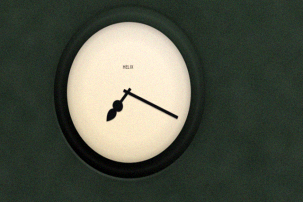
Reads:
7,19
